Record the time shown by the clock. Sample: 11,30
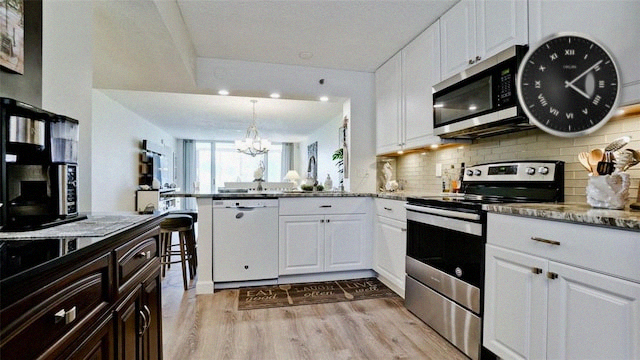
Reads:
4,09
